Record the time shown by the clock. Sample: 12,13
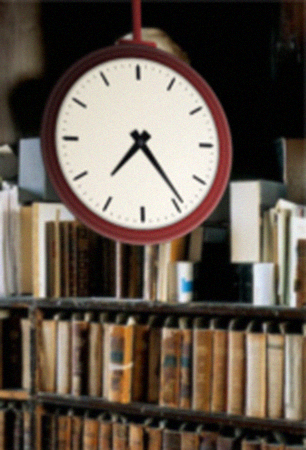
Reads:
7,24
